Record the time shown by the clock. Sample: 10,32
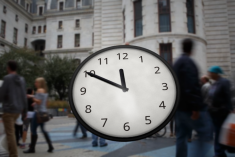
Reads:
11,50
